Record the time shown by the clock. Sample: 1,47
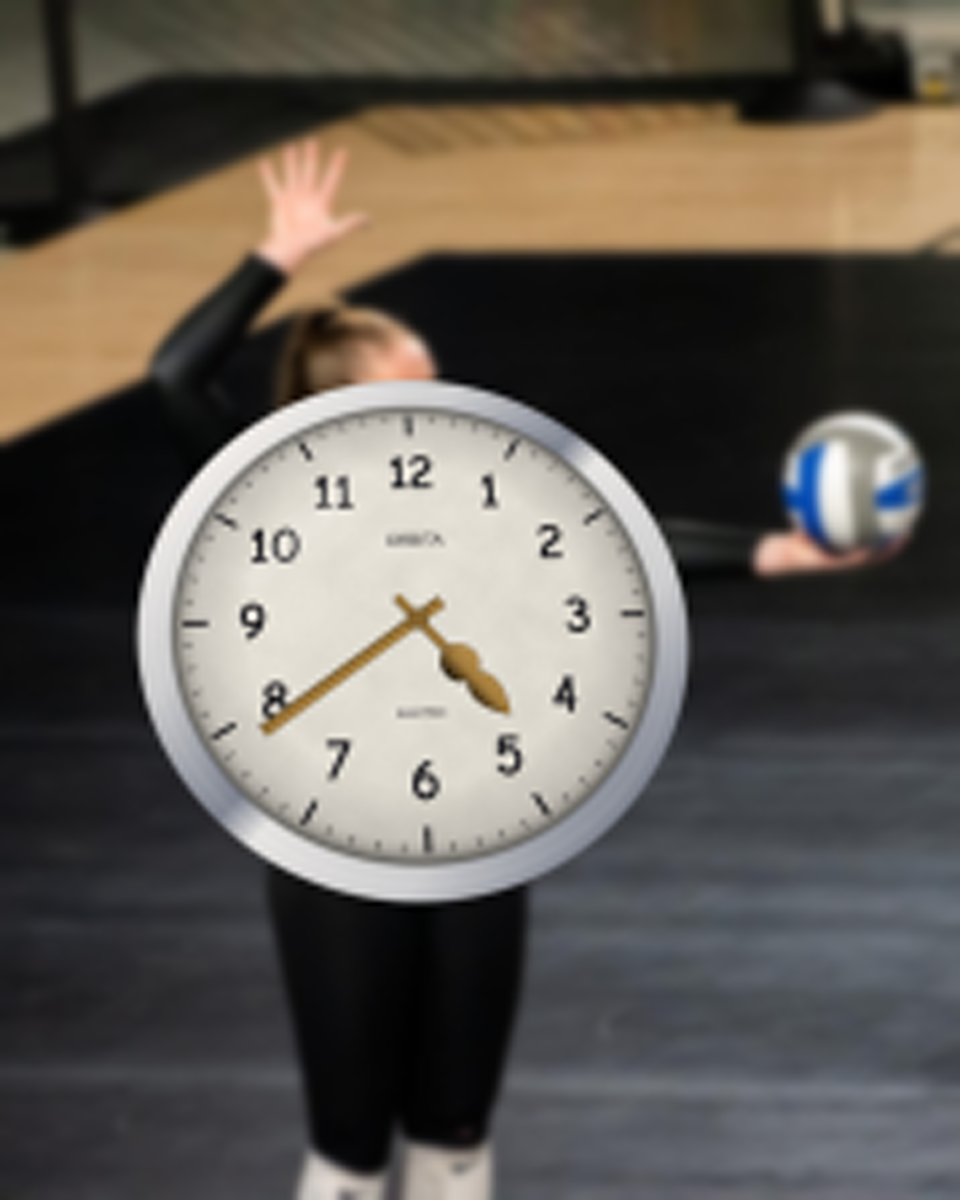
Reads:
4,39
